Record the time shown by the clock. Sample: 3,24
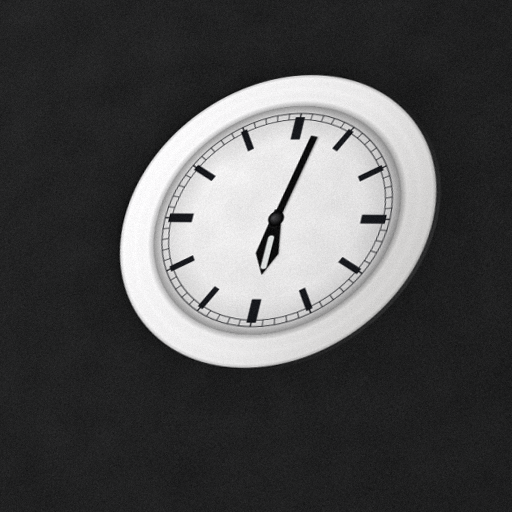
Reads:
6,02
